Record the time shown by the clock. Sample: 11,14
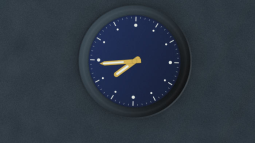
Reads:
7,44
